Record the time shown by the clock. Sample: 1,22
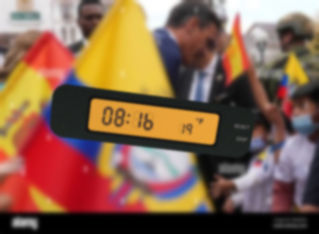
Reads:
8,16
